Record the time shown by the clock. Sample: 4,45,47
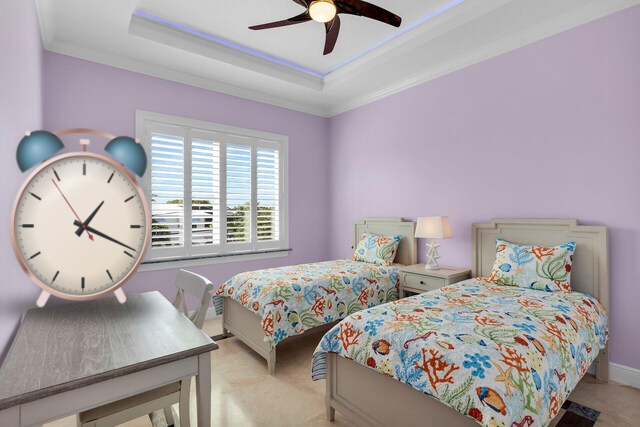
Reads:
1,18,54
